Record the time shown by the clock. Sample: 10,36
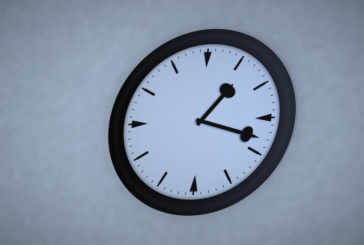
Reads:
1,18
